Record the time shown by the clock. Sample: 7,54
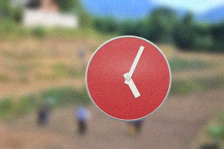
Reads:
5,04
